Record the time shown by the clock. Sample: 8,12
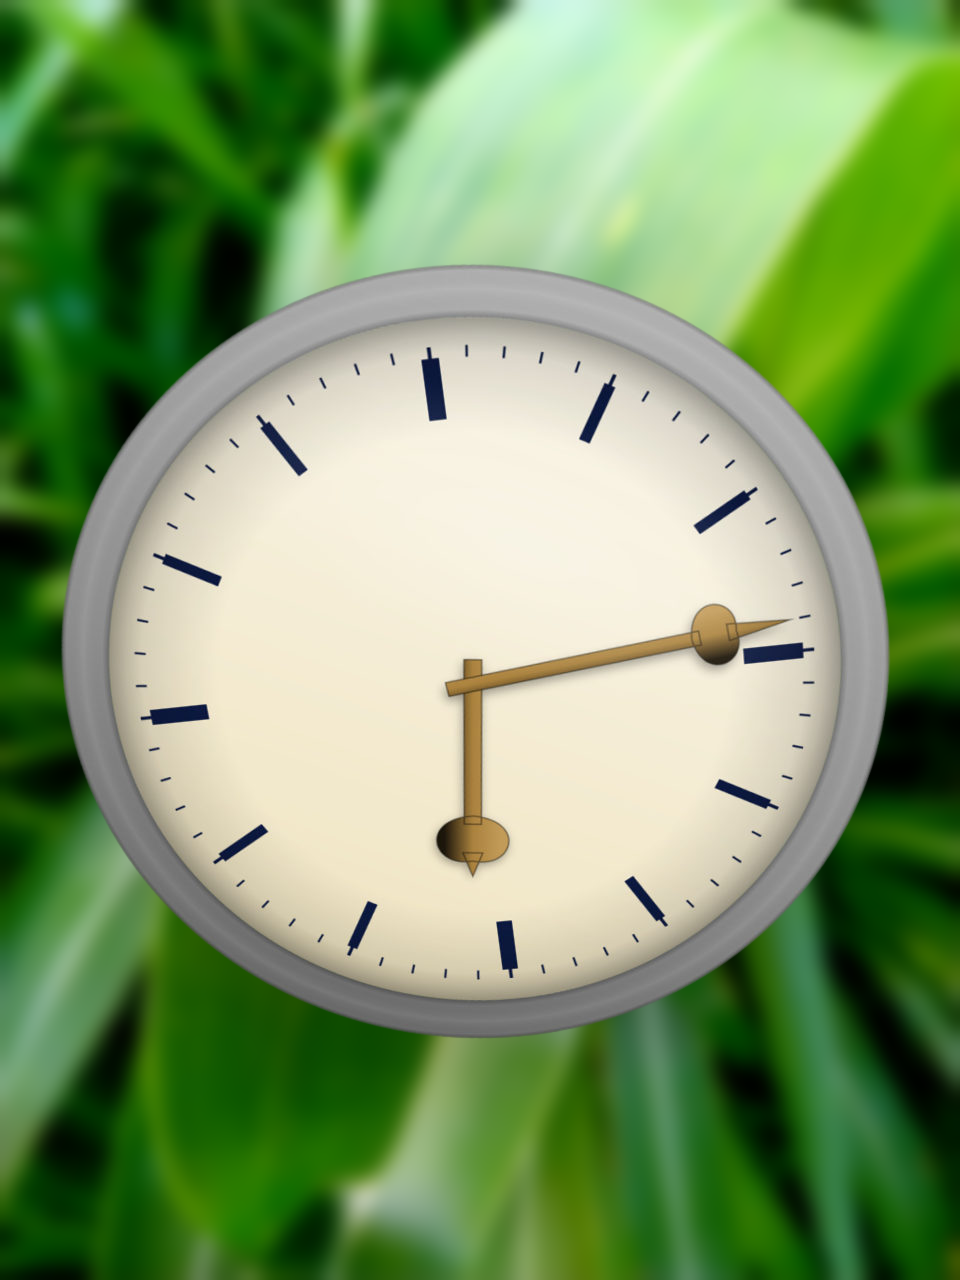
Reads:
6,14
